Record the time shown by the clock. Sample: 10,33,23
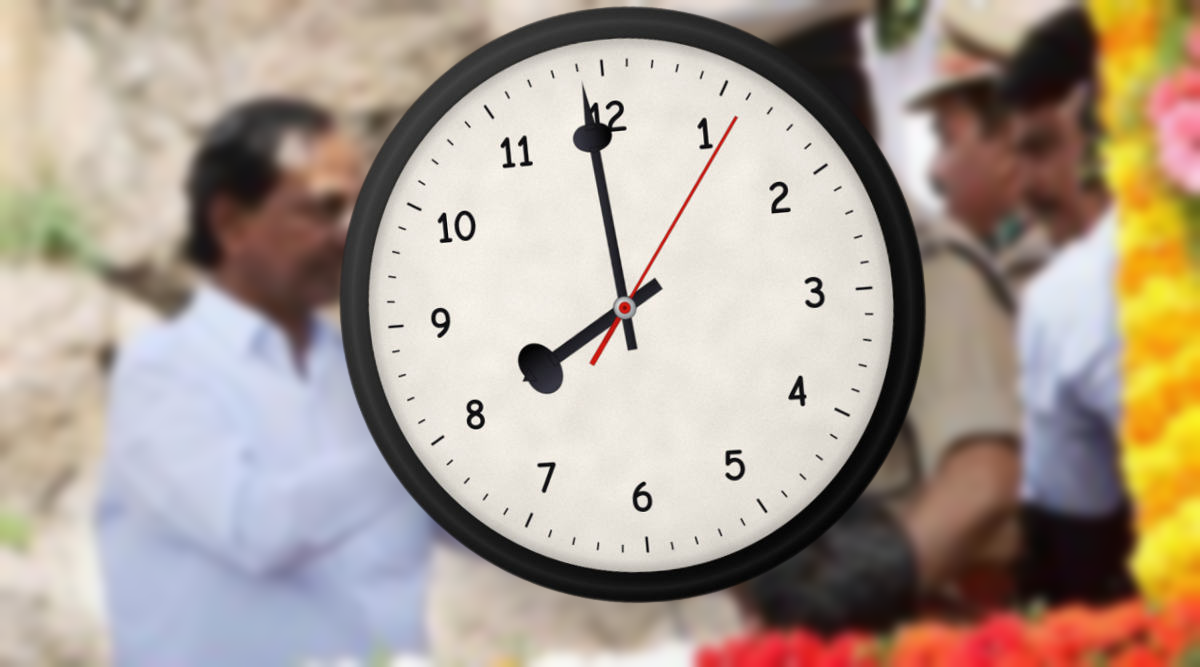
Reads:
7,59,06
